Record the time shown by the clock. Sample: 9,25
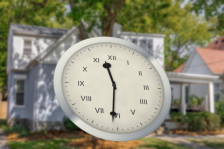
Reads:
11,31
